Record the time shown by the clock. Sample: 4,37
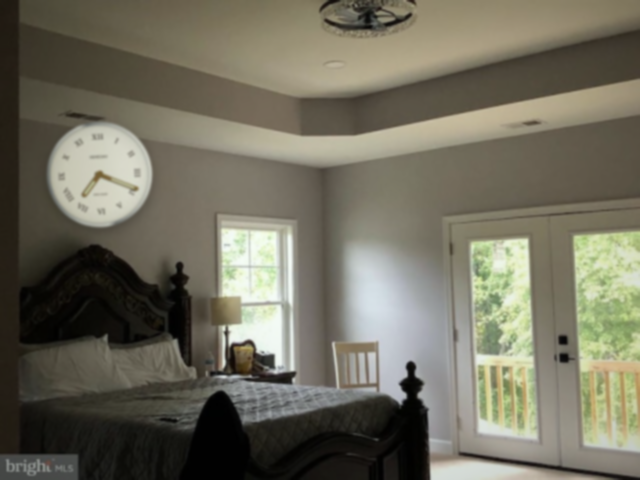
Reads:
7,19
